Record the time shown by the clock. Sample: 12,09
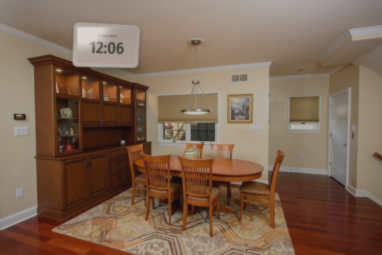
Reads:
12,06
